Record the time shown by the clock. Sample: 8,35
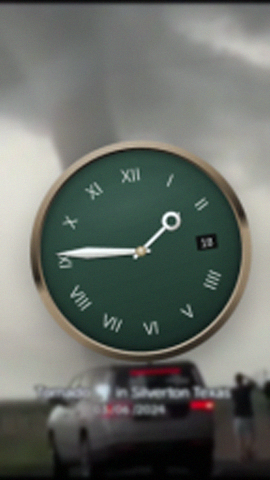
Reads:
1,46
